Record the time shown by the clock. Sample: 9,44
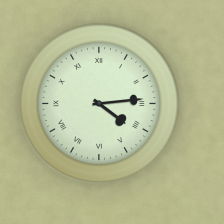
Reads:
4,14
